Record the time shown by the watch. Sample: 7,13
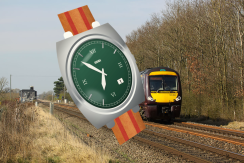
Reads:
6,53
